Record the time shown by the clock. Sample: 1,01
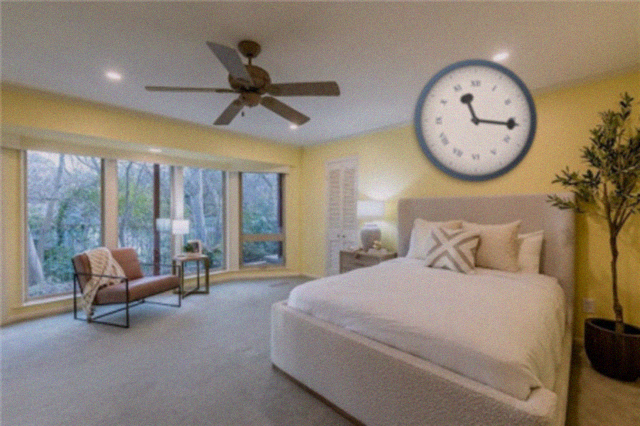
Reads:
11,16
